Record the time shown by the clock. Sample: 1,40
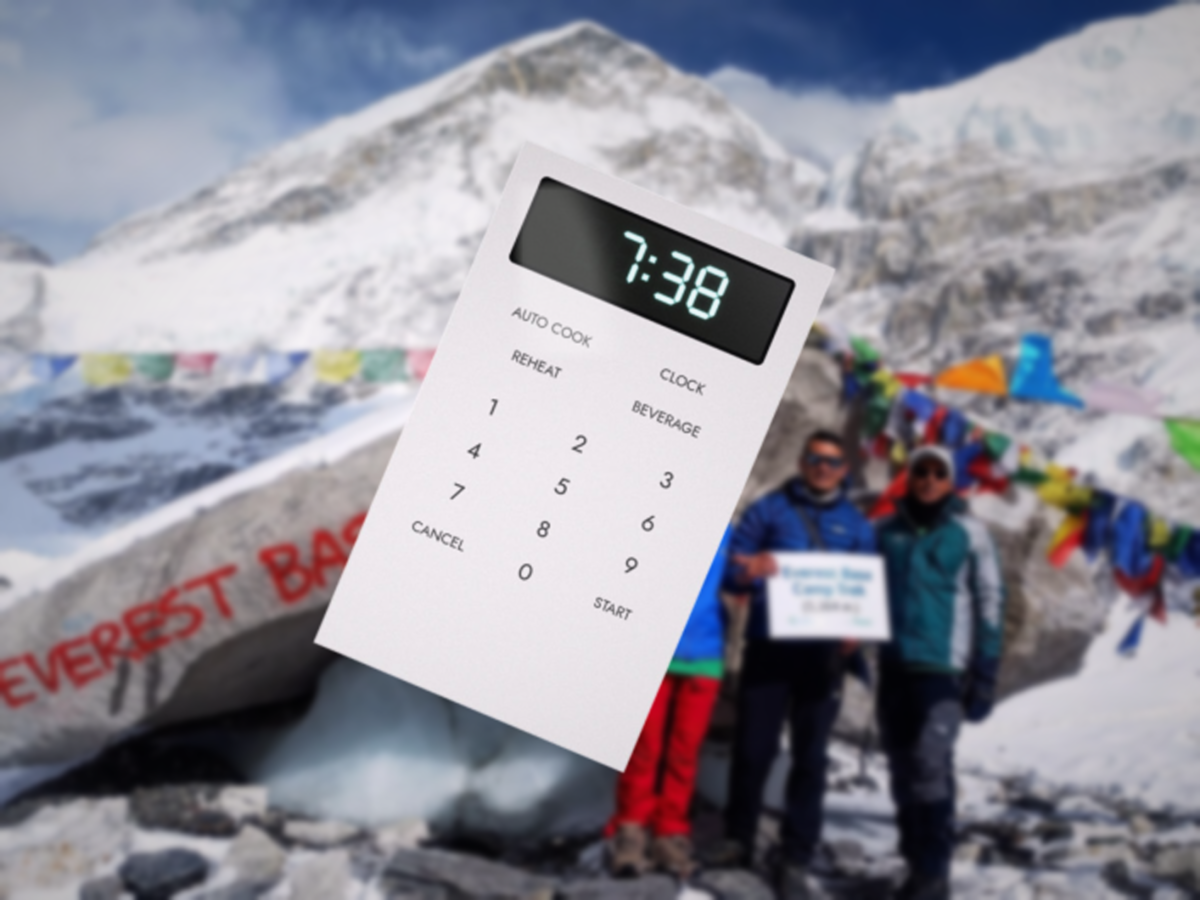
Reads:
7,38
